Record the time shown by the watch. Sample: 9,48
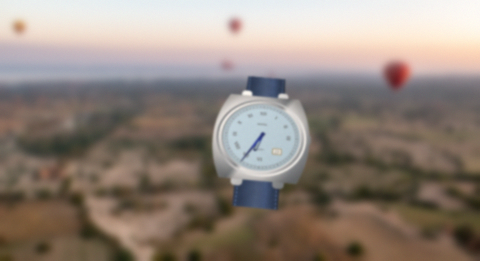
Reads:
6,35
